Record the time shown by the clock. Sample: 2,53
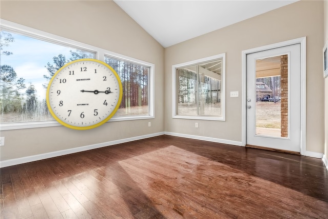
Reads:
3,16
